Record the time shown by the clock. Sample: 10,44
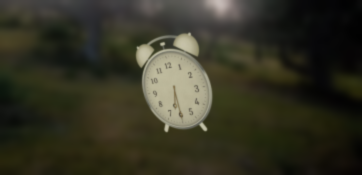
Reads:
6,30
